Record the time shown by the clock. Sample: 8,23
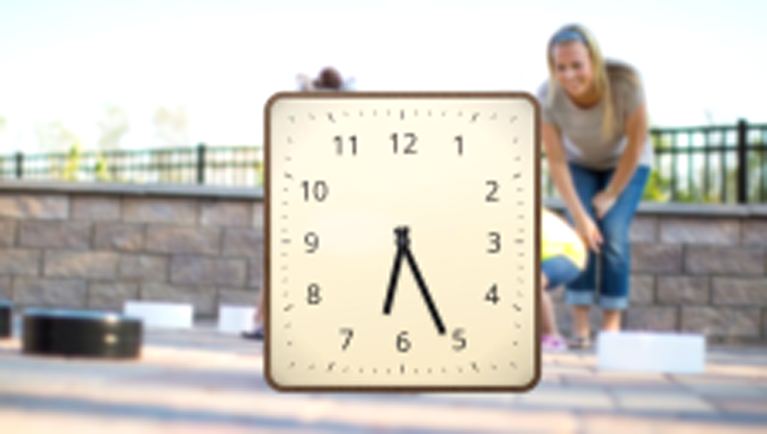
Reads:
6,26
